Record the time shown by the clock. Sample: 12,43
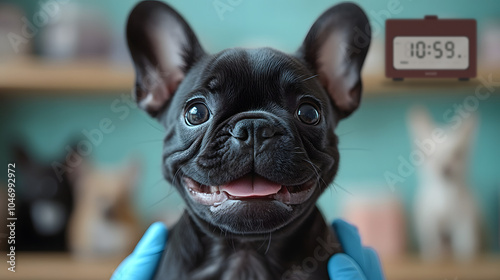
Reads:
10,59
